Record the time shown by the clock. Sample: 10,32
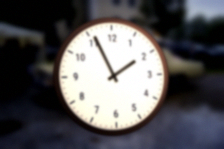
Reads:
1,56
